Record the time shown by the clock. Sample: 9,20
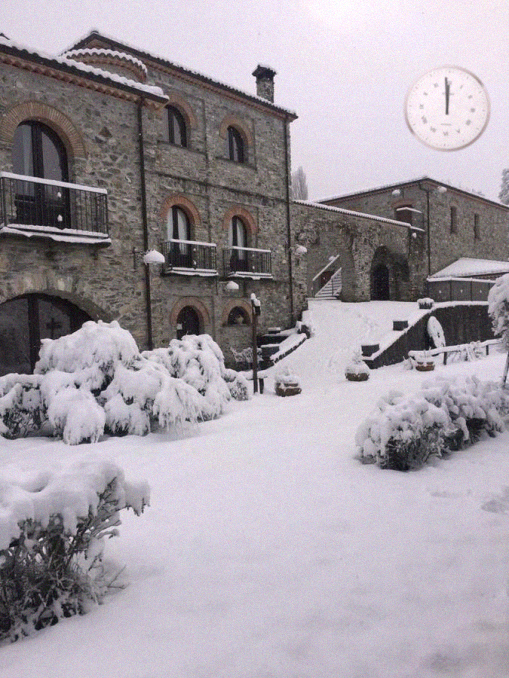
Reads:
11,59
